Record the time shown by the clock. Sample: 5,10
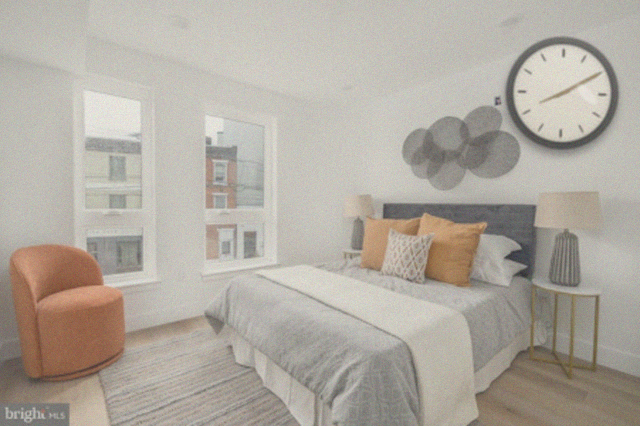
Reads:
8,10
